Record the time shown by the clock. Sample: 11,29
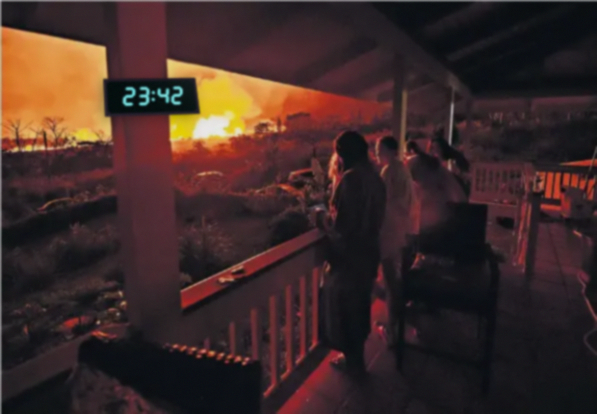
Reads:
23,42
